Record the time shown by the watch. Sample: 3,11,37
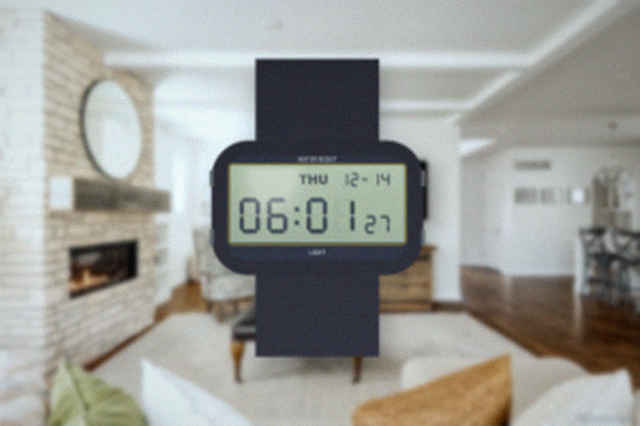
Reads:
6,01,27
